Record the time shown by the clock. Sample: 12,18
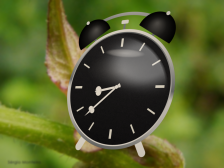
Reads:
8,38
